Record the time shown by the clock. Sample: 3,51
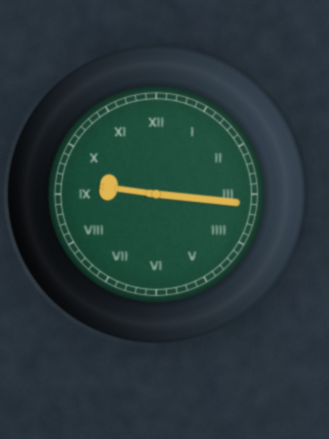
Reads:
9,16
